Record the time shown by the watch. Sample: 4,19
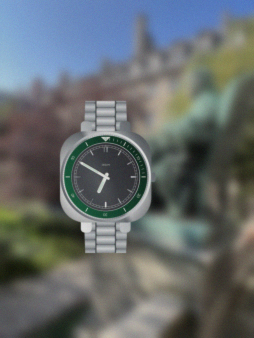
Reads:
6,50
